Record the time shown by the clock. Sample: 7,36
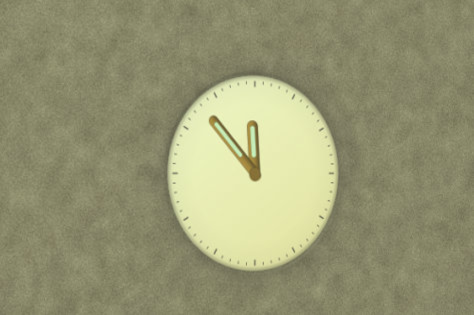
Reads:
11,53
